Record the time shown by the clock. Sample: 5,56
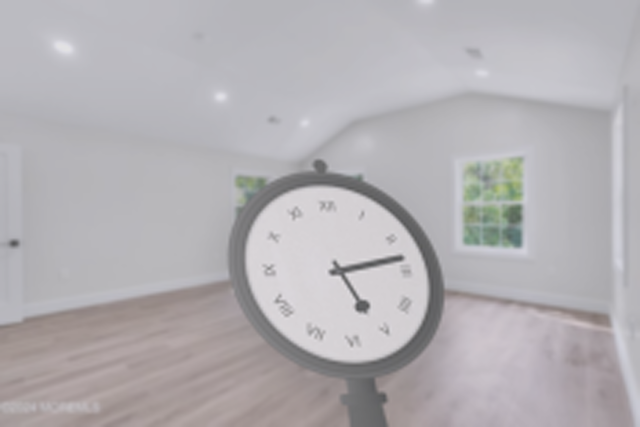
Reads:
5,13
